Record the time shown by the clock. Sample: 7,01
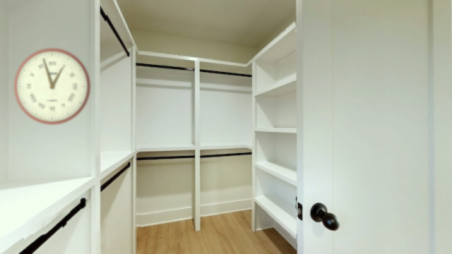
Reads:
12,57
